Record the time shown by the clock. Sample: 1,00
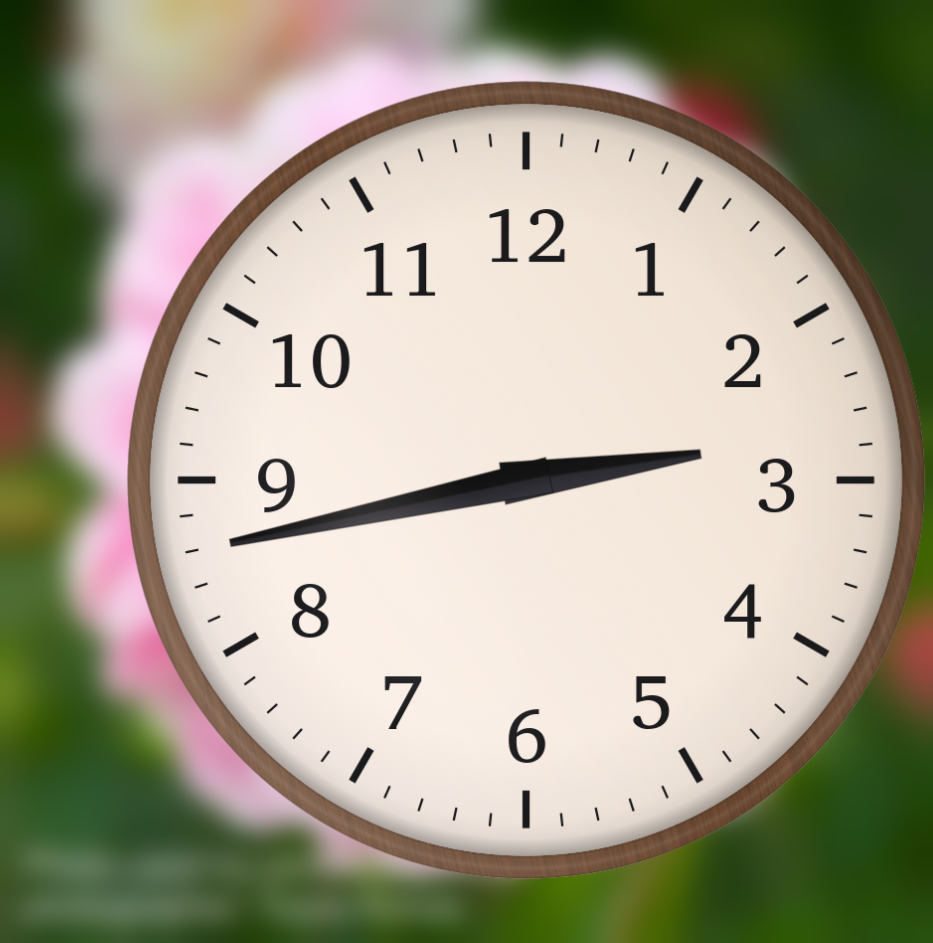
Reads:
2,43
